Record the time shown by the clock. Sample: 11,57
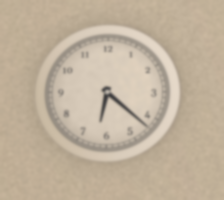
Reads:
6,22
